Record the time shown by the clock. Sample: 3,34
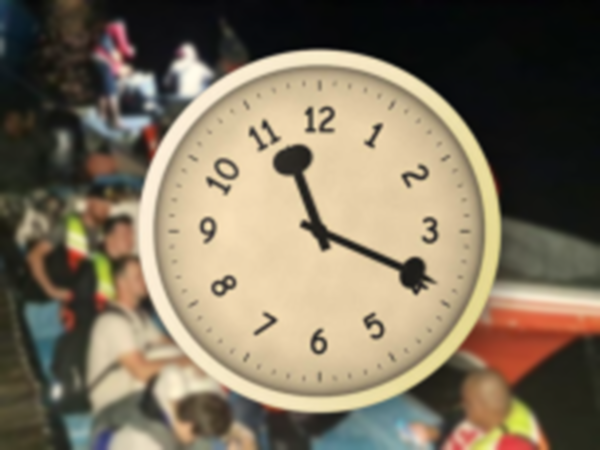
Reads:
11,19
